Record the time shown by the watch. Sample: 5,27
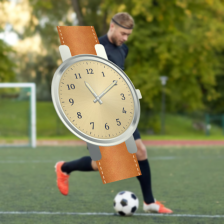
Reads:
11,10
